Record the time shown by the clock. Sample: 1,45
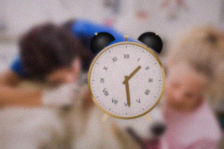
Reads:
1,29
